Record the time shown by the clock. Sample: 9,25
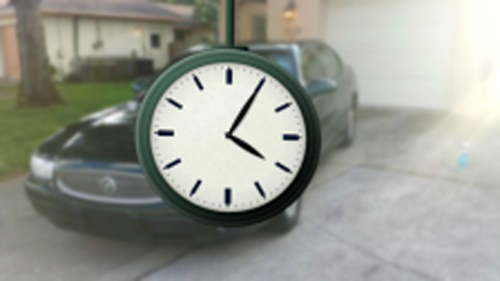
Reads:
4,05
